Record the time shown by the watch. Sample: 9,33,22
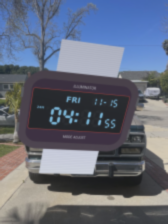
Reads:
4,11,55
